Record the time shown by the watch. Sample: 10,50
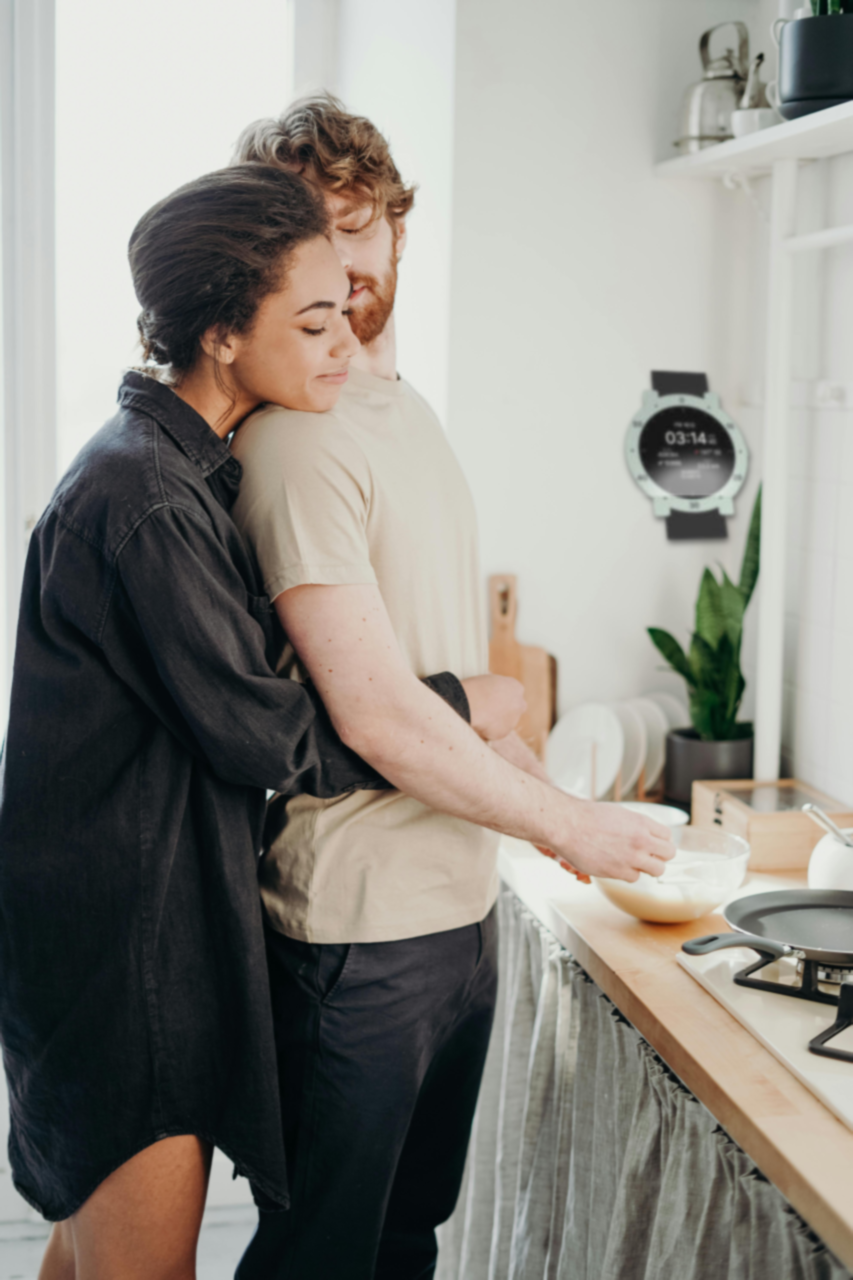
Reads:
3,14
